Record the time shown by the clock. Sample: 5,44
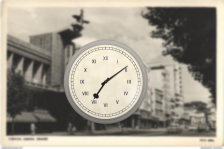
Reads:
7,09
